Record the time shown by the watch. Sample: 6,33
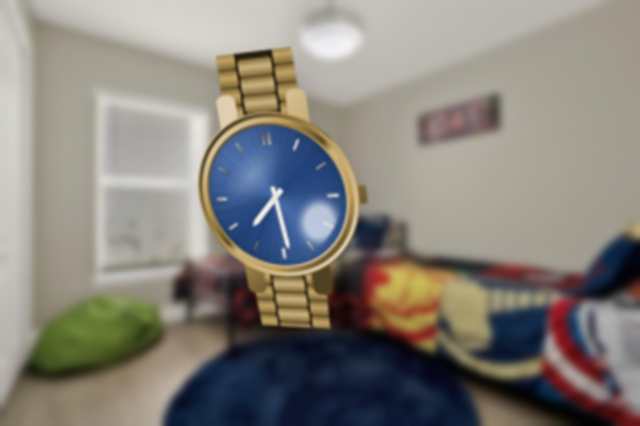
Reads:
7,29
